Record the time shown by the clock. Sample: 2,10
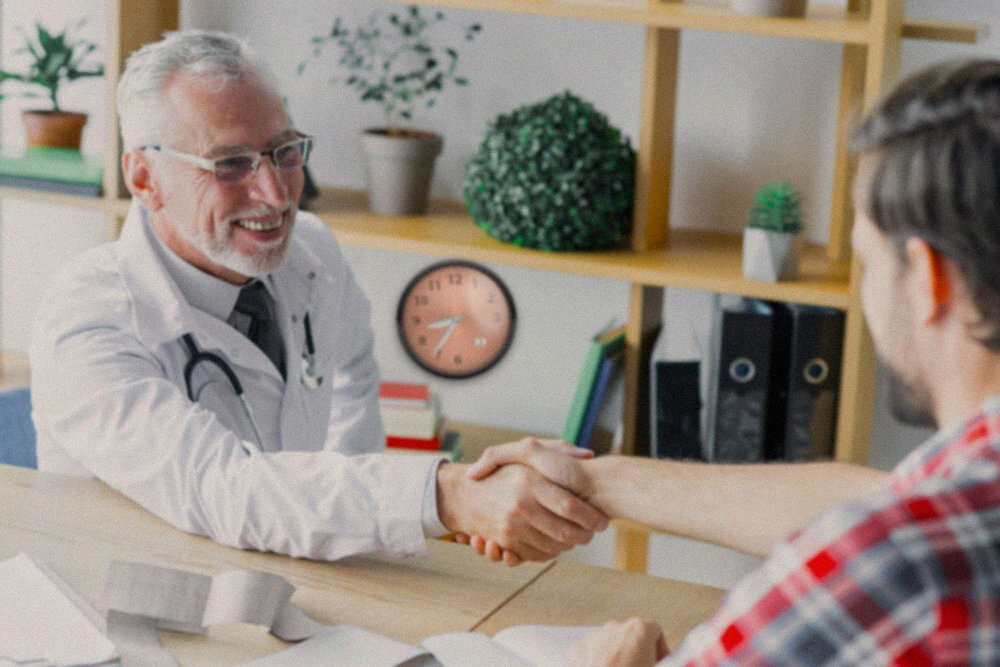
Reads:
8,36
